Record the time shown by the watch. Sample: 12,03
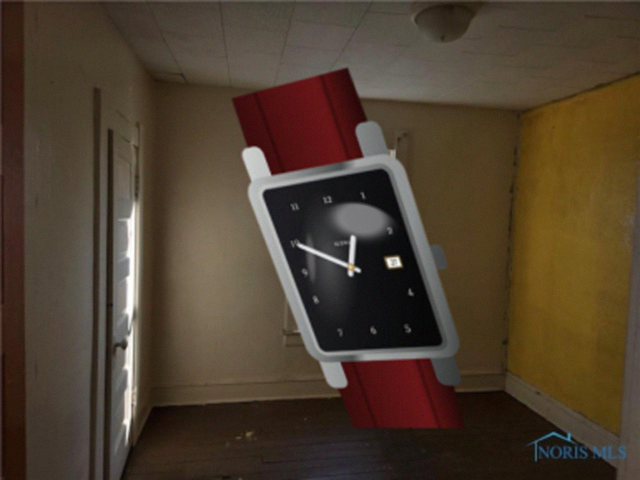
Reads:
12,50
